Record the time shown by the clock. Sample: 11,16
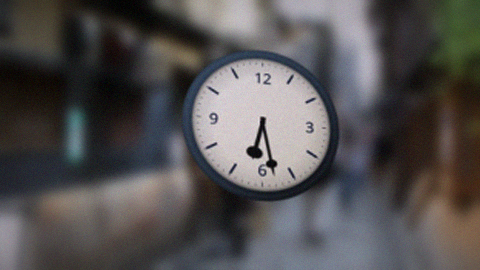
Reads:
6,28
